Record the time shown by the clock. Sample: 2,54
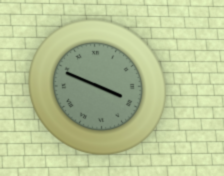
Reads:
3,49
